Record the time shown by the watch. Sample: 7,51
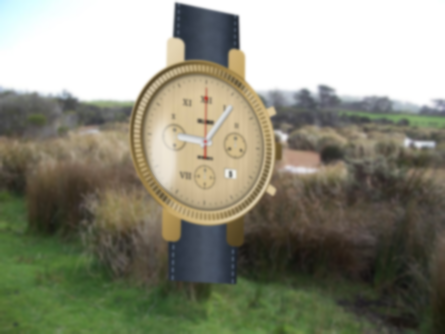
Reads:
9,06
